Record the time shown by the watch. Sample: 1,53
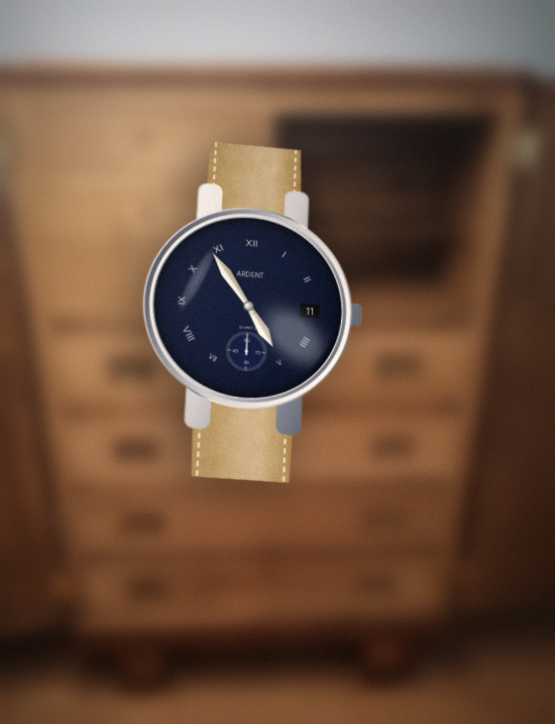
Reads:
4,54
